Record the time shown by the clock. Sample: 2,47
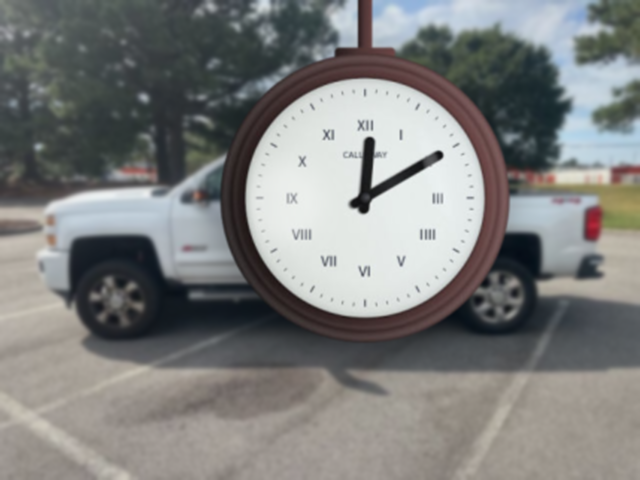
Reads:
12,10
